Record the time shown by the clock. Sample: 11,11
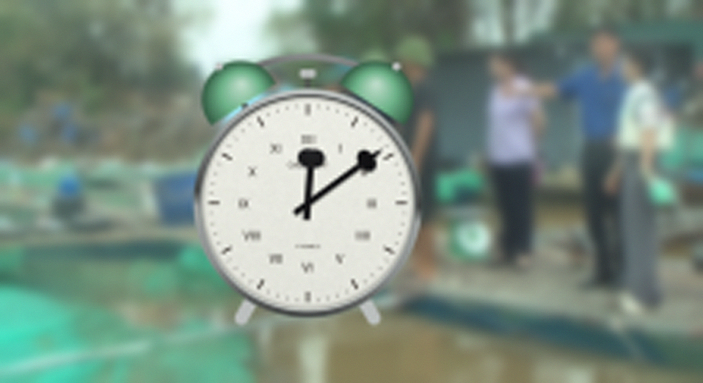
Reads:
12,09
